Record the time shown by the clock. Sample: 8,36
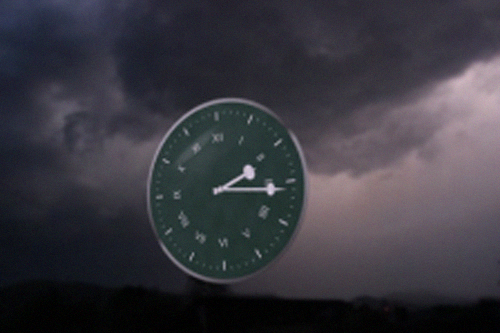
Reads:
2,16
